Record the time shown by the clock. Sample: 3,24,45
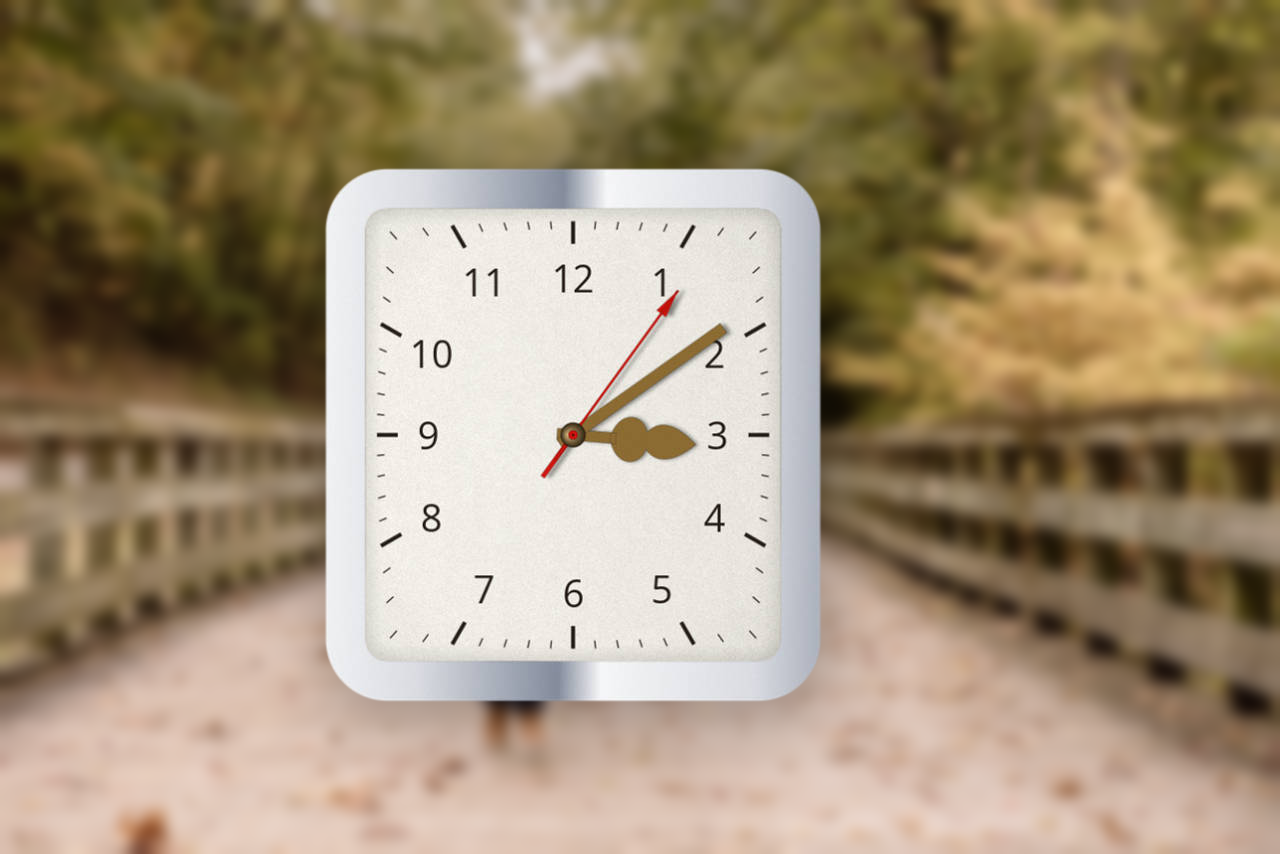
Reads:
3,09,06
